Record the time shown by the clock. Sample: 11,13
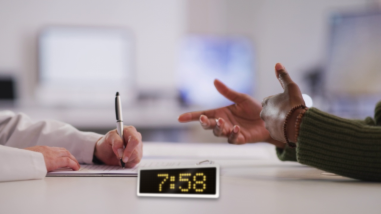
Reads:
7,58
